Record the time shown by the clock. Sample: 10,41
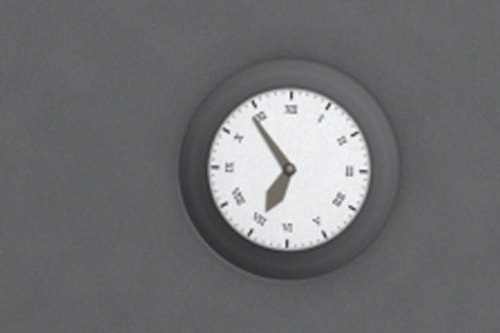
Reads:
6,54
